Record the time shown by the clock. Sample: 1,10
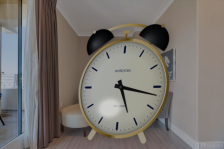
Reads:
5,17
